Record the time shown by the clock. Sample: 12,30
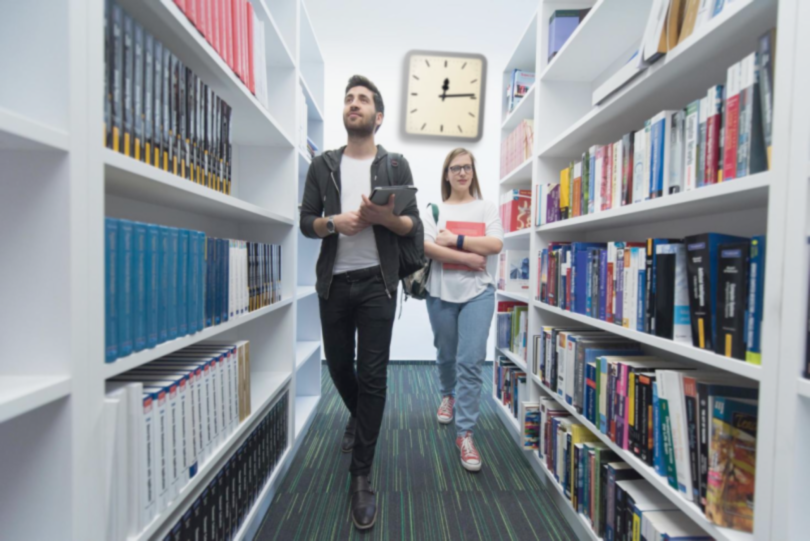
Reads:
12,14
